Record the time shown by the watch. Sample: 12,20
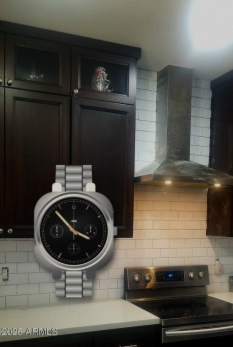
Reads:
3,53
